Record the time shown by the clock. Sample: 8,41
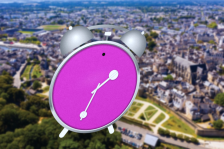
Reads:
1,33
